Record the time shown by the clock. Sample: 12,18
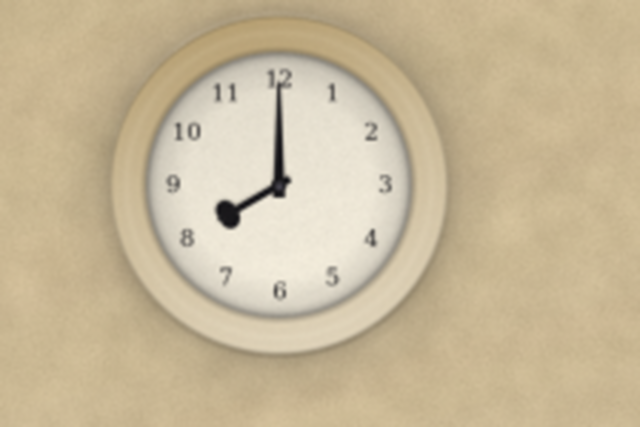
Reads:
8,00
